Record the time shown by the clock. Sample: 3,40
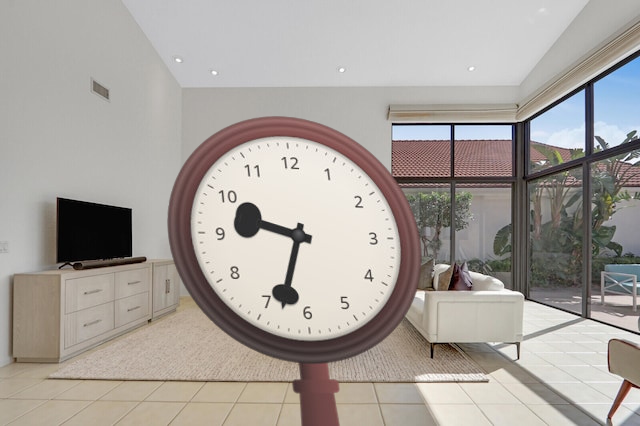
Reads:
9,33
